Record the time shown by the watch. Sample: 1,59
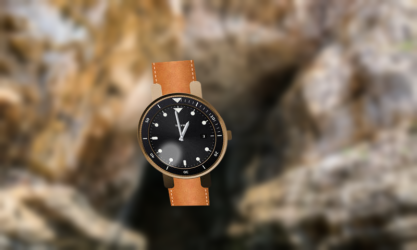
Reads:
12,59
